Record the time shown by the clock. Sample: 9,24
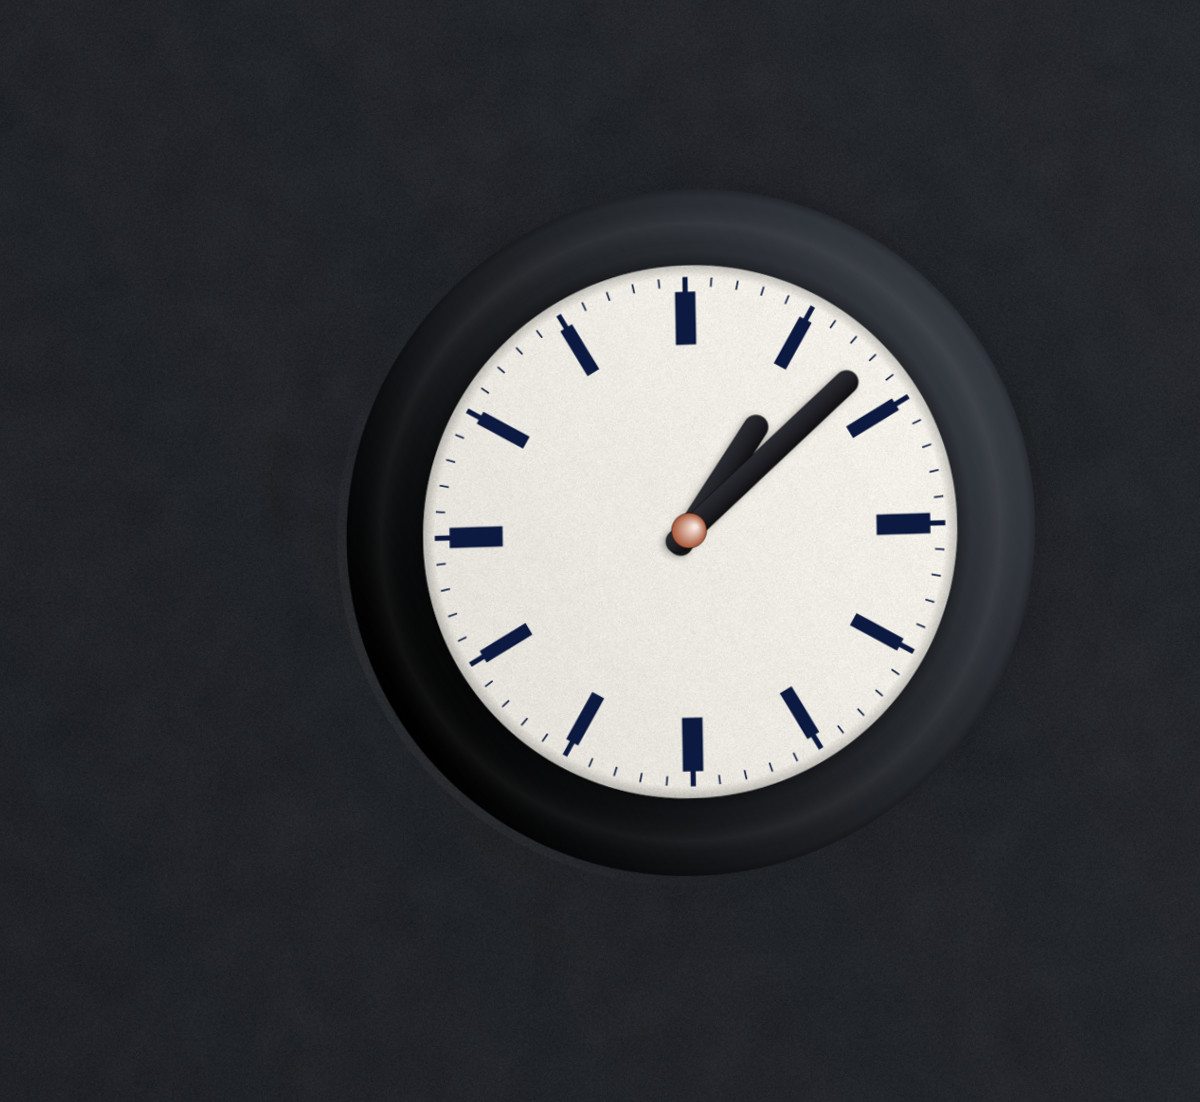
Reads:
1,08
